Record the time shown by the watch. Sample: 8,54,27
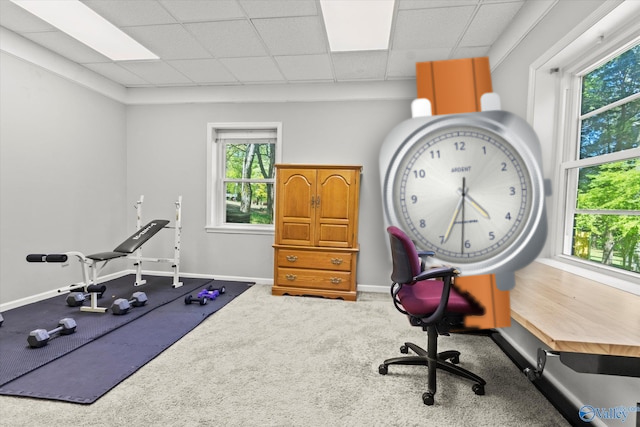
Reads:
4,34,31
